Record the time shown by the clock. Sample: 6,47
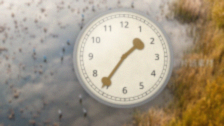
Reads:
1,36
